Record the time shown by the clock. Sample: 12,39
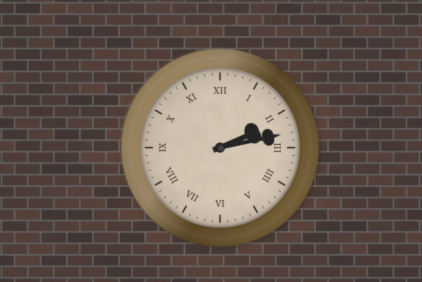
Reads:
2,13
